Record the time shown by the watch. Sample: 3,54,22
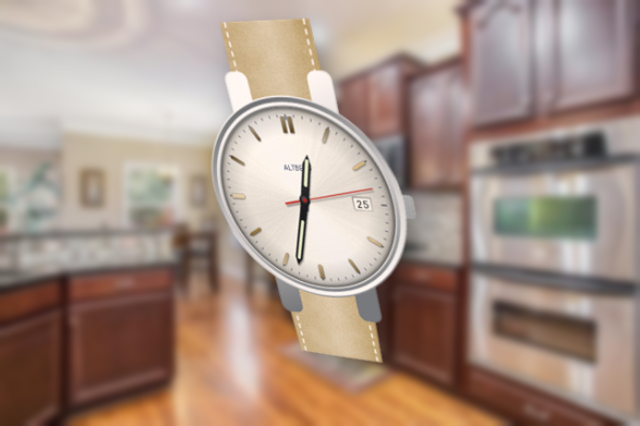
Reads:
12,33,13
